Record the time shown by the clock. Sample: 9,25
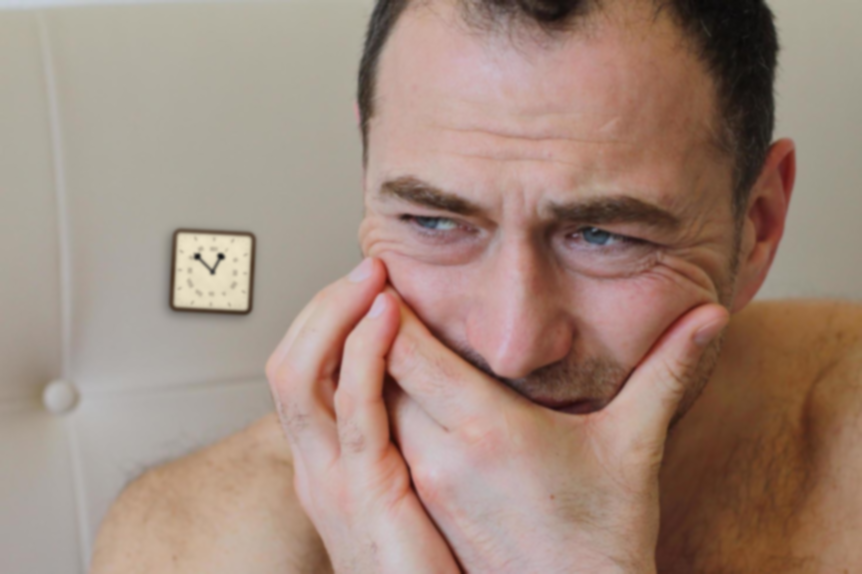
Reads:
12,52
